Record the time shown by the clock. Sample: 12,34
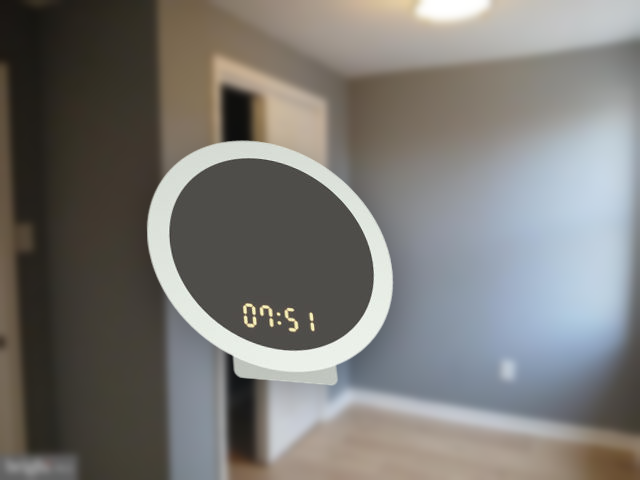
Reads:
7,51
